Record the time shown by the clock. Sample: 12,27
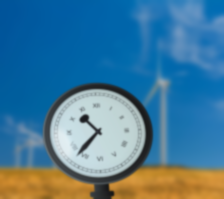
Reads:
10,37
